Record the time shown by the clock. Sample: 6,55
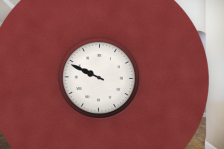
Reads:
9,49
